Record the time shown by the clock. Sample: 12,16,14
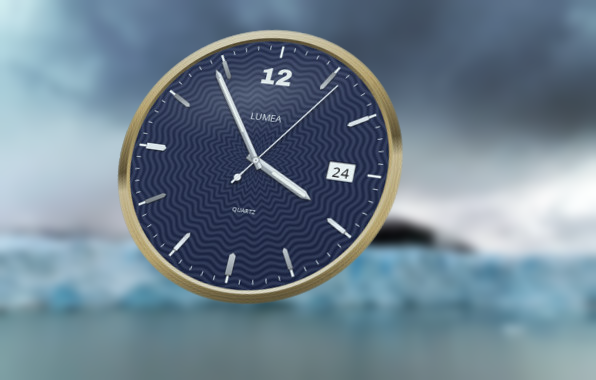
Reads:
3,54,06
